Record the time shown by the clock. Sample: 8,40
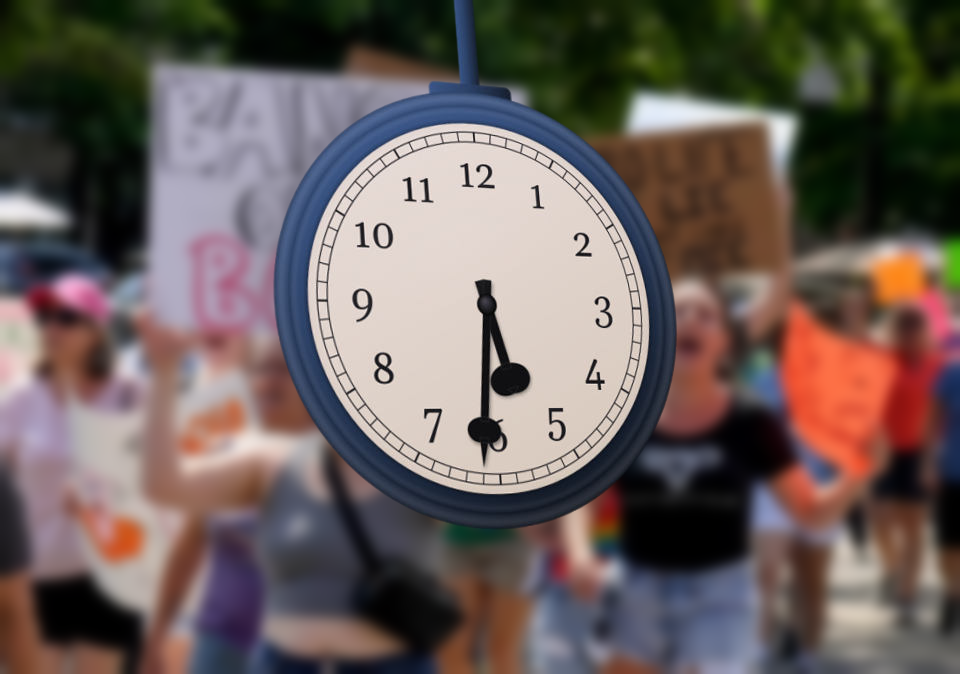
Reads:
5,31
